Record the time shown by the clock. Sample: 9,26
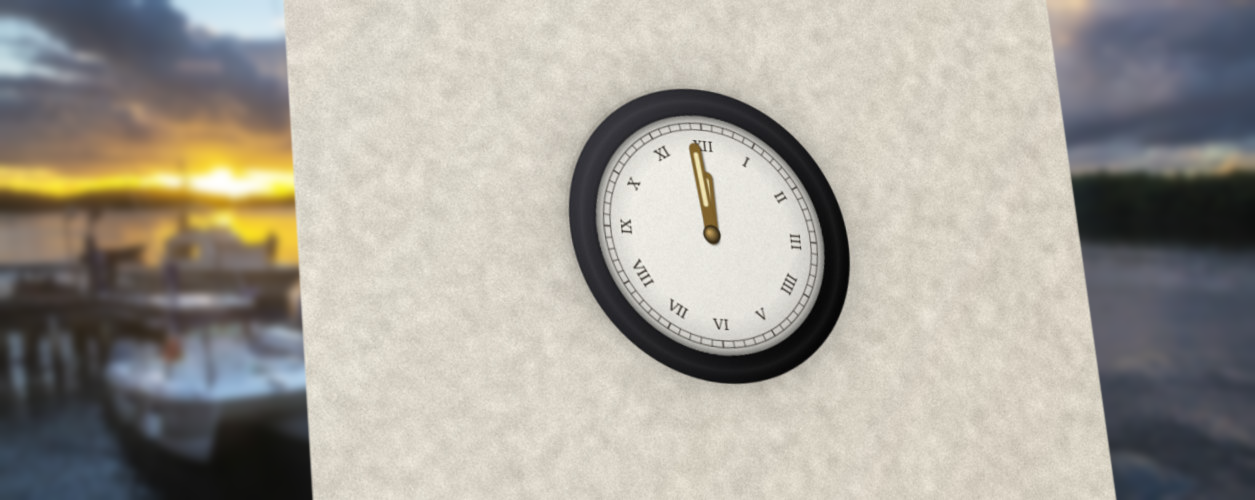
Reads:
11,59
